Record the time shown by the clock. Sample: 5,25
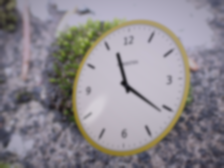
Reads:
11,21
